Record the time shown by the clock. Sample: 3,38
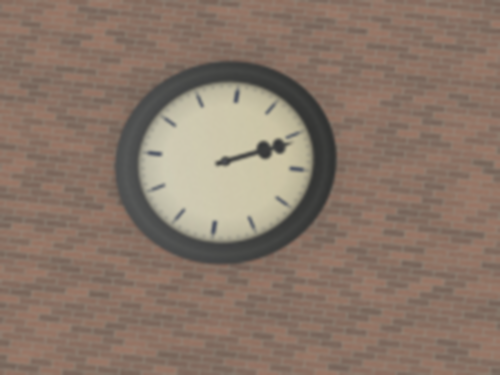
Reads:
2,11
